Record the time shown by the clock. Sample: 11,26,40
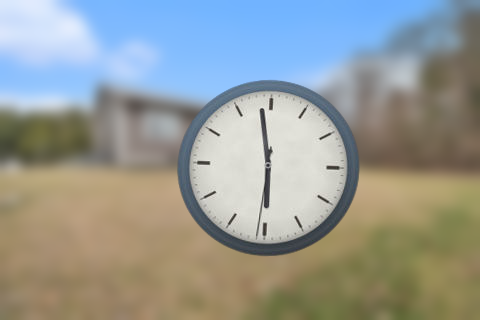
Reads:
5,58,31
